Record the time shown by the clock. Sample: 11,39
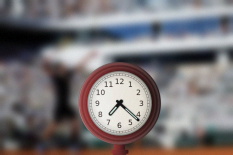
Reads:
7,22
